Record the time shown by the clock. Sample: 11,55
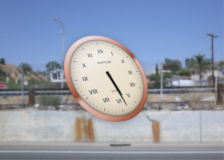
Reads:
5,28
